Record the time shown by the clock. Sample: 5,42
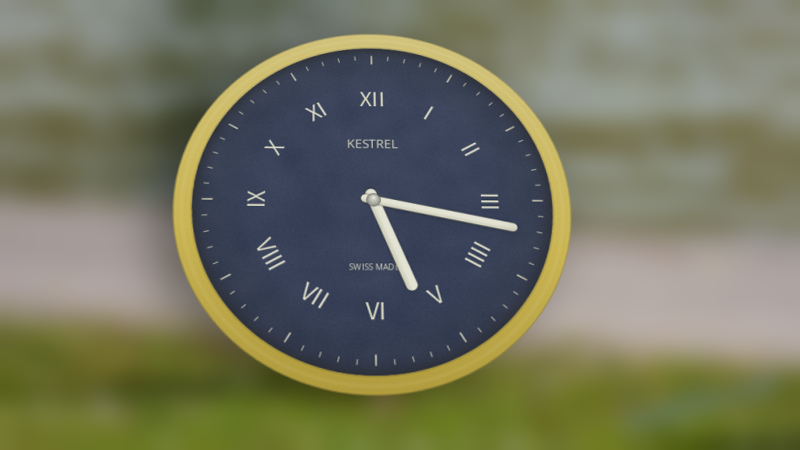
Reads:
5,17
